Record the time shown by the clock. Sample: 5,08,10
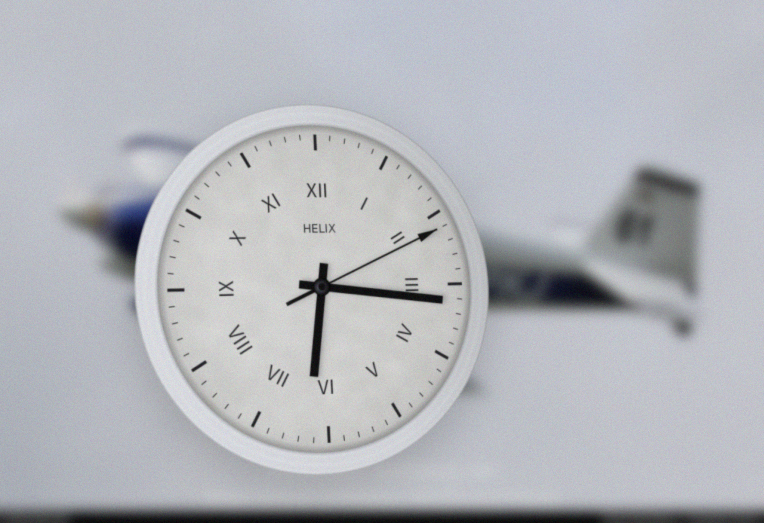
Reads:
6,16,11
